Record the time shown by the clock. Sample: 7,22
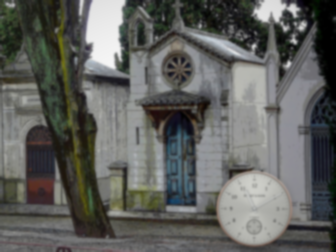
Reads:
11,10
